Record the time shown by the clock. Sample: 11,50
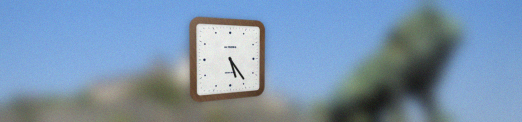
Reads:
5,24
